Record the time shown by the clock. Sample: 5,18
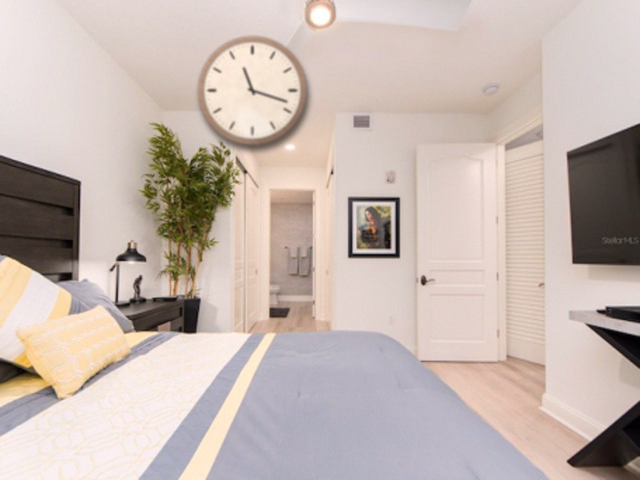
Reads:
11,18
